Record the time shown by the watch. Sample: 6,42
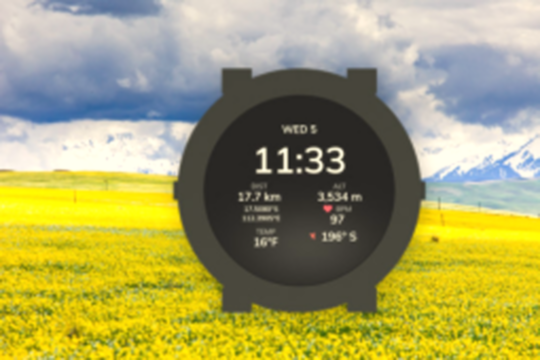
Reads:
11,33
